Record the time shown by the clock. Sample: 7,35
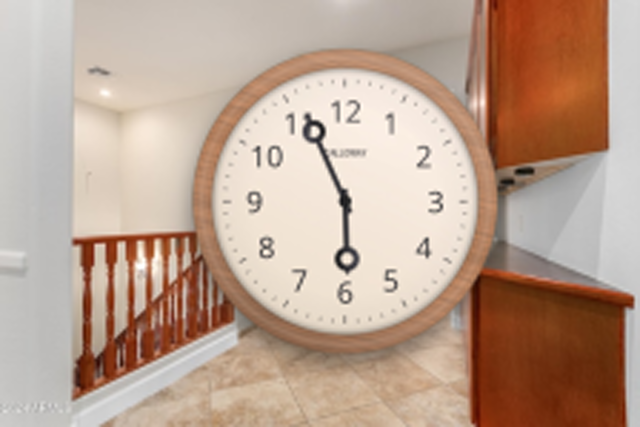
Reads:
5,56
